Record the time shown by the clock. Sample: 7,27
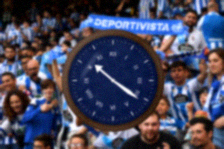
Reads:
10,21
